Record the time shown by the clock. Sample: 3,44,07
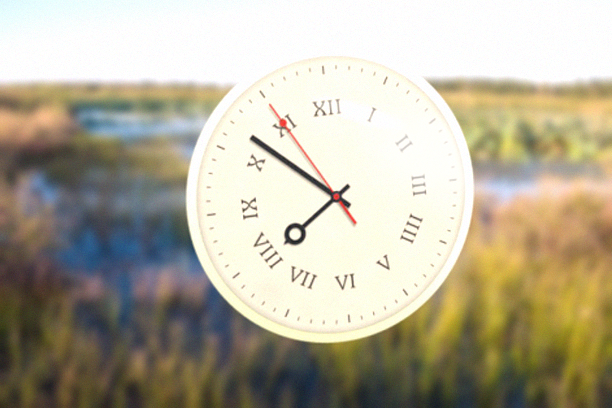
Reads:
7,51,55
